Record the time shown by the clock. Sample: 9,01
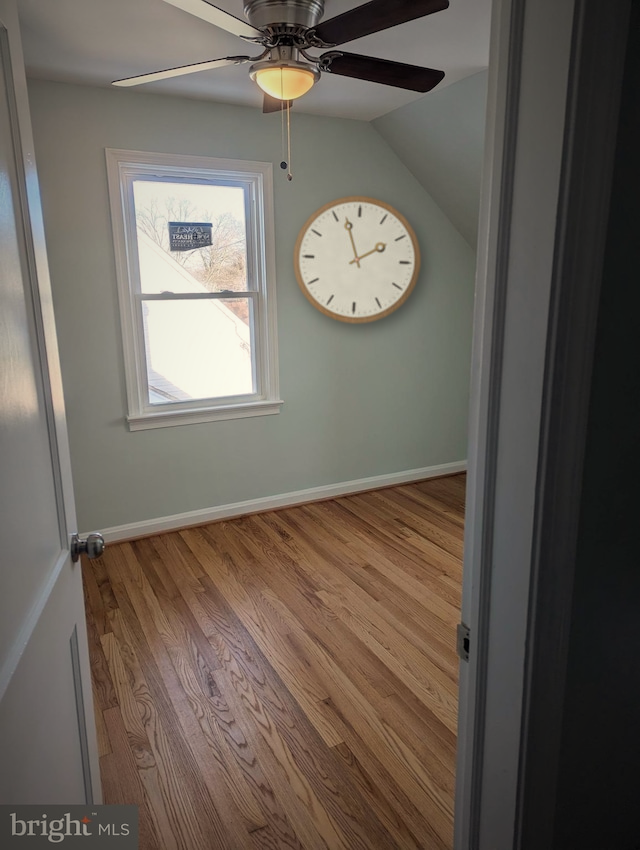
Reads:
1,57
